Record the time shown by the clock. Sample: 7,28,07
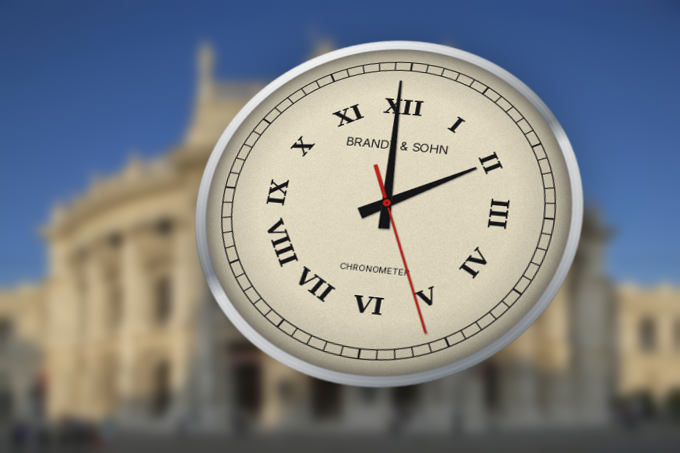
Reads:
1,59,26
